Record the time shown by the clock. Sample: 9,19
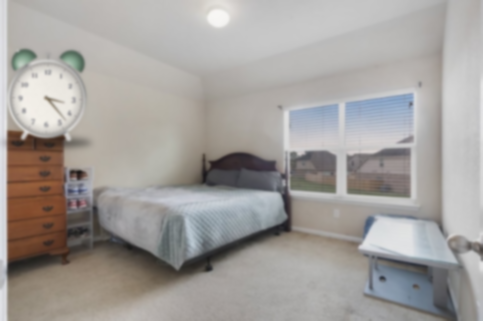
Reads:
3,23
